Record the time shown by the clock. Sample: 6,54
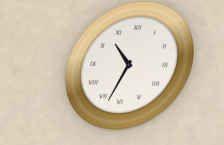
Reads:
10,33
